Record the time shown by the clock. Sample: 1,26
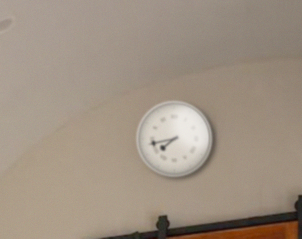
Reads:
7,43
